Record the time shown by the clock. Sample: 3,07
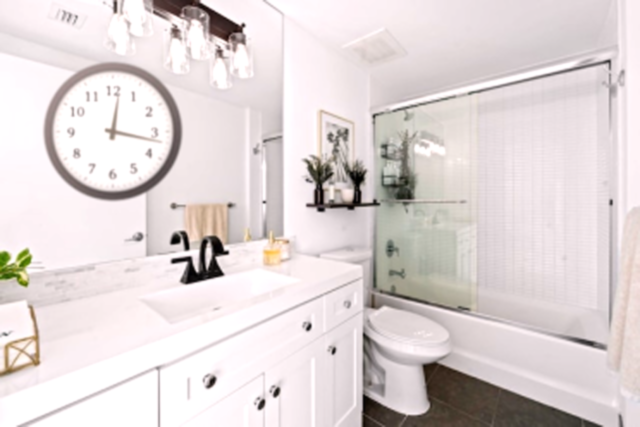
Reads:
12,17
